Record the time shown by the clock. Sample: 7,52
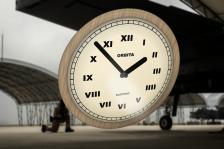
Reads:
1,53
